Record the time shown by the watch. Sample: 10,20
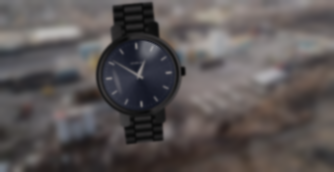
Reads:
12,51
